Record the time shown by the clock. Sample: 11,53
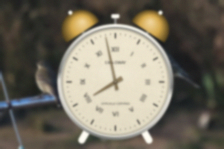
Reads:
7,58
